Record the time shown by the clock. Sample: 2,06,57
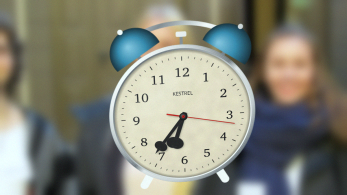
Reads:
6,36,17
